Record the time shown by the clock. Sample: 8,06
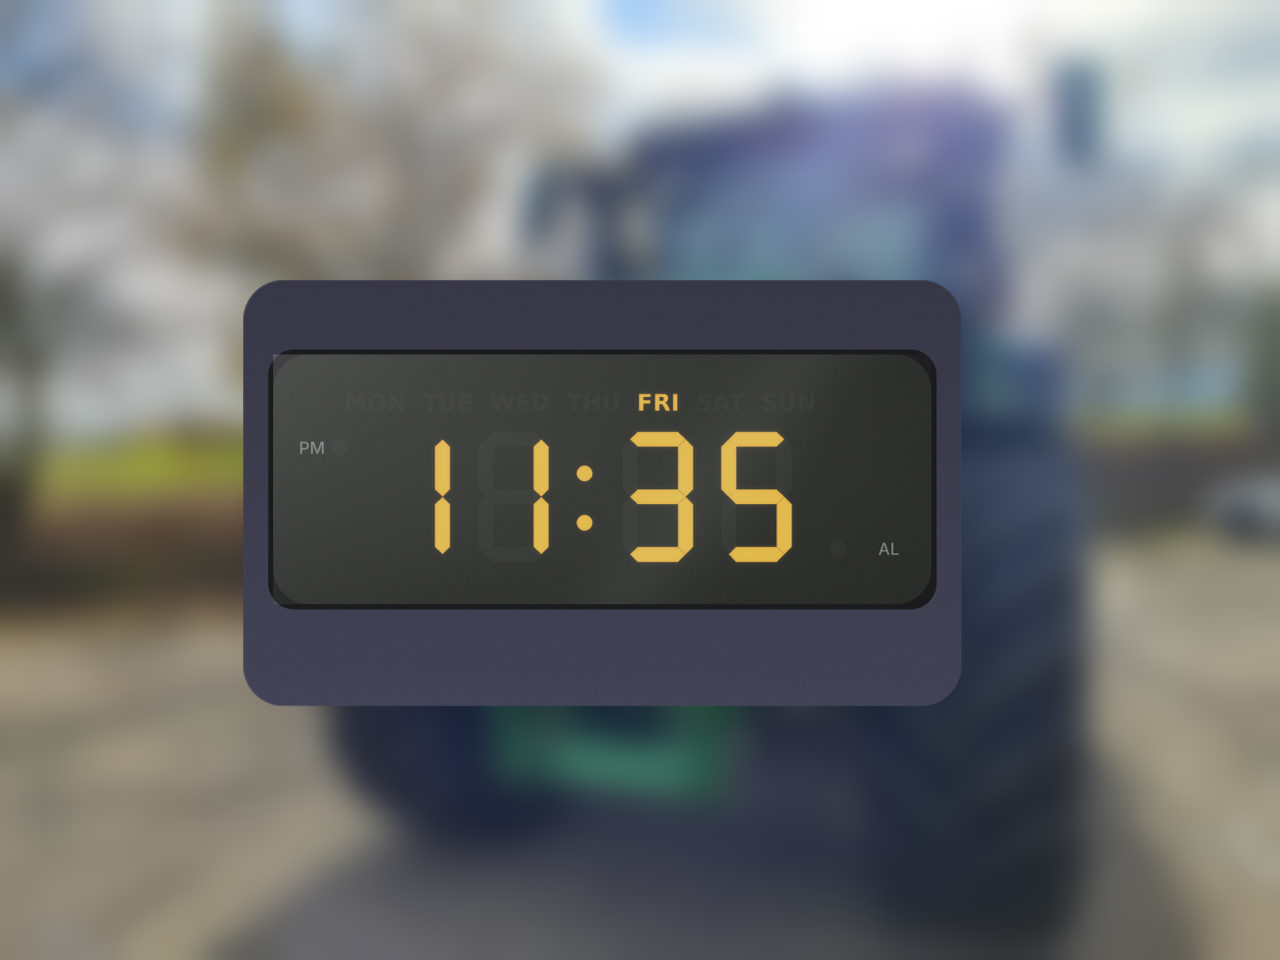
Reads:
11,35
